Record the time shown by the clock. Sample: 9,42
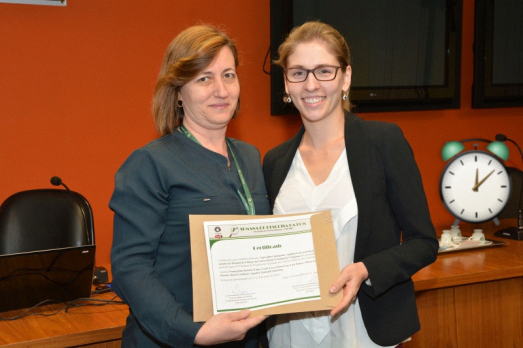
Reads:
12,08
